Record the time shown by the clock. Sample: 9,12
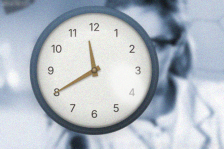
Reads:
11,40
